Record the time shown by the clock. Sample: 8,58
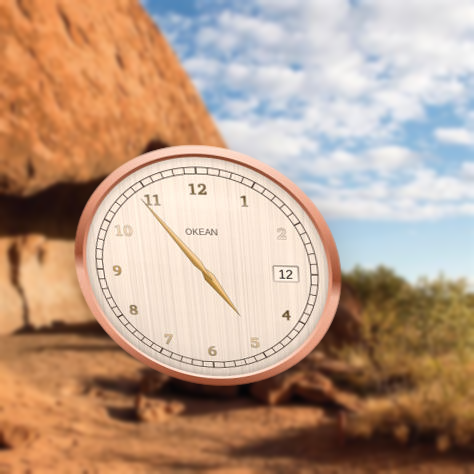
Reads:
4,54
